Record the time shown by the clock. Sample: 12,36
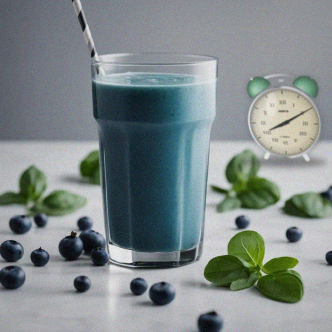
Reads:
8,10
